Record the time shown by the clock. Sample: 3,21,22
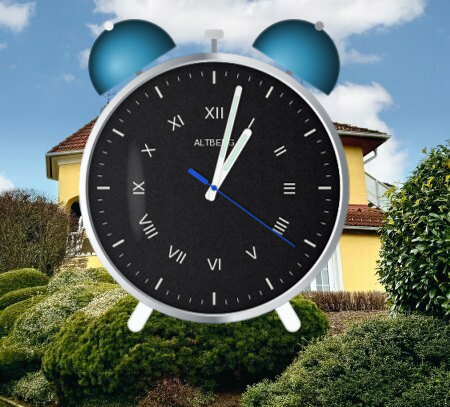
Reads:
1,02,21
